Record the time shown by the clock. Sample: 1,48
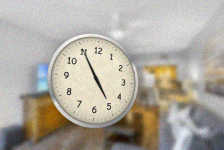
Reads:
4,55
